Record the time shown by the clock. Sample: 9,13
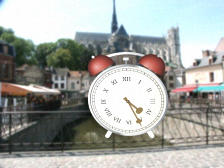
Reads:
4,26
